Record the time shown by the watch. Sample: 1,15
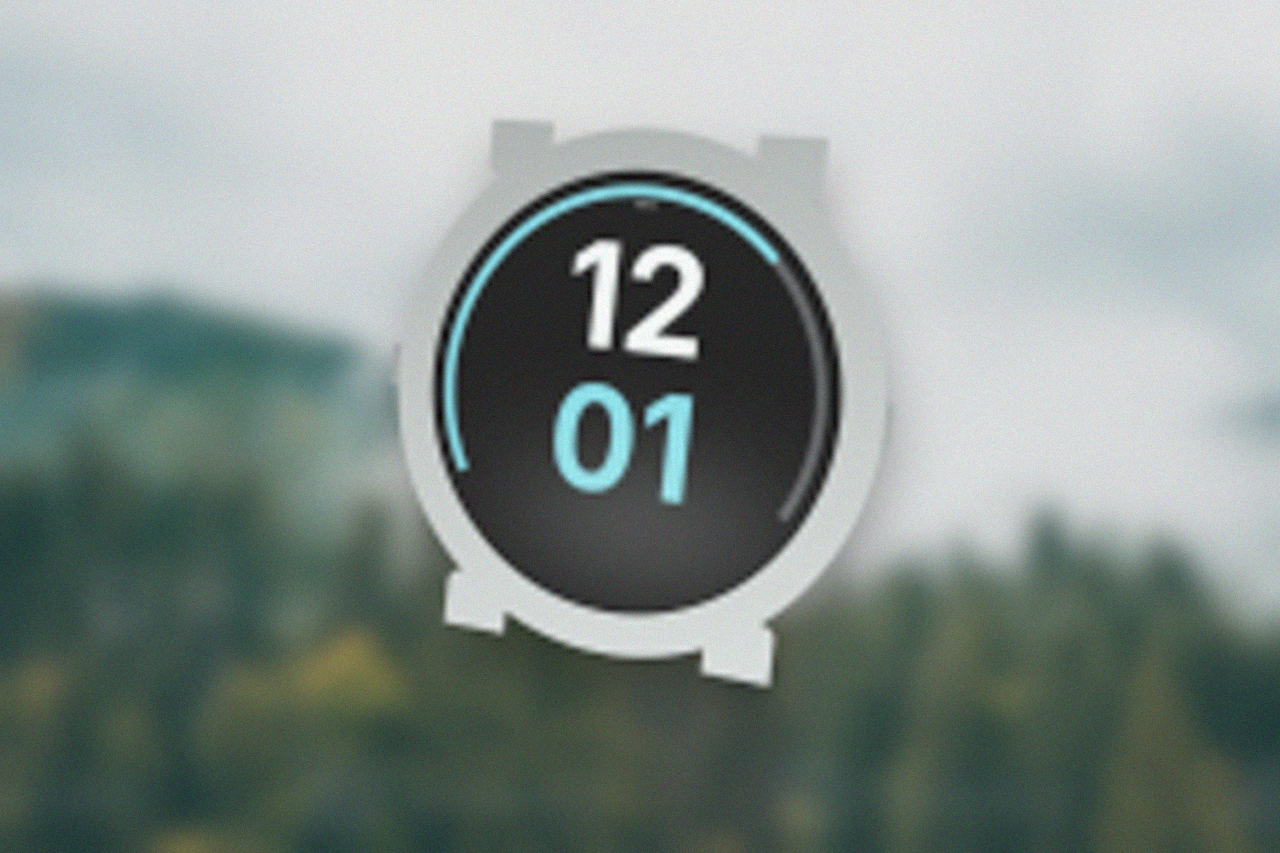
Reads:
12,01
